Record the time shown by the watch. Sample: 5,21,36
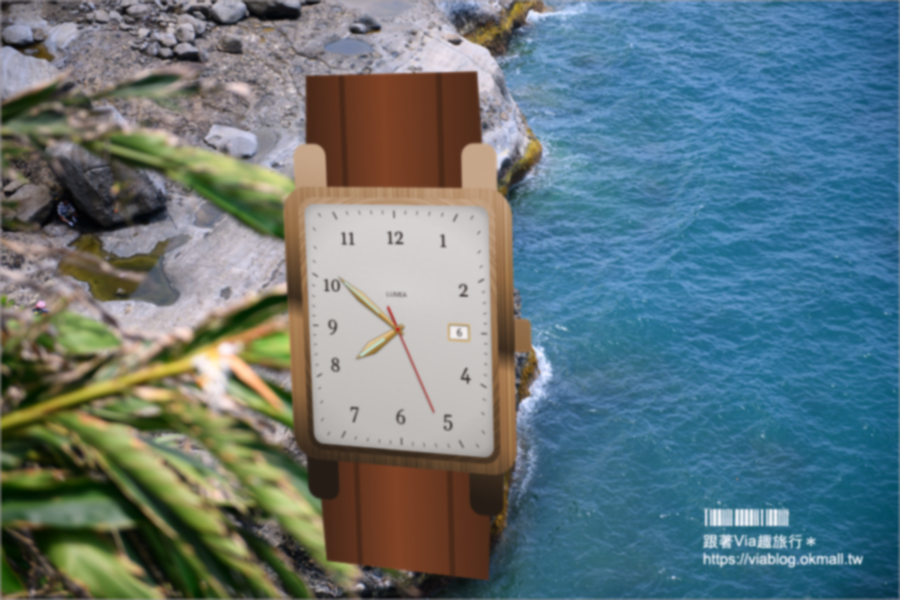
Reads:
7,51,26
